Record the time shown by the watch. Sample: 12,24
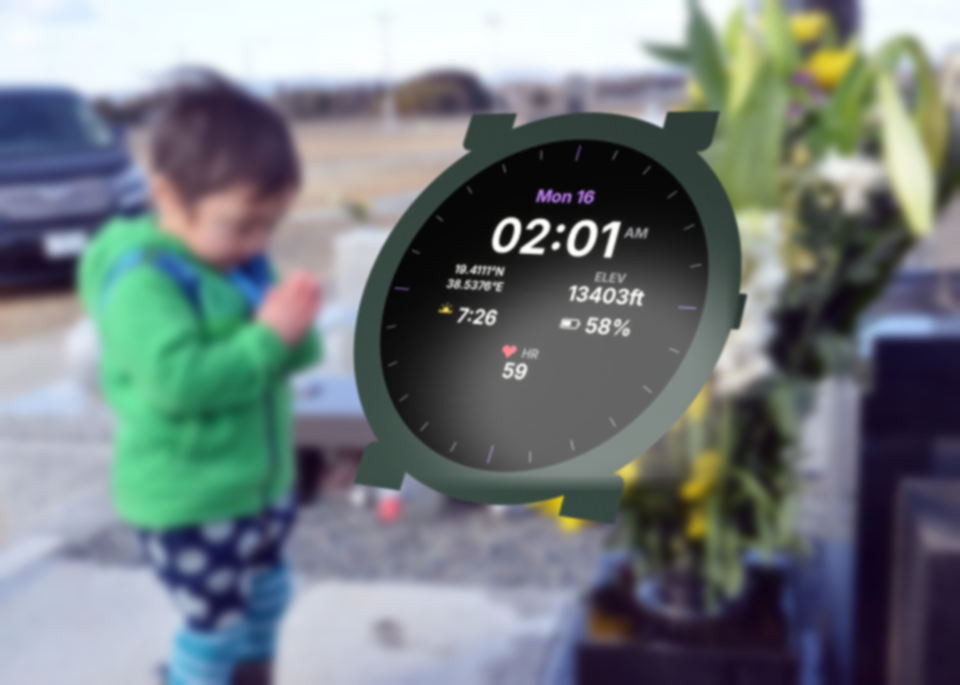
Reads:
2,01
